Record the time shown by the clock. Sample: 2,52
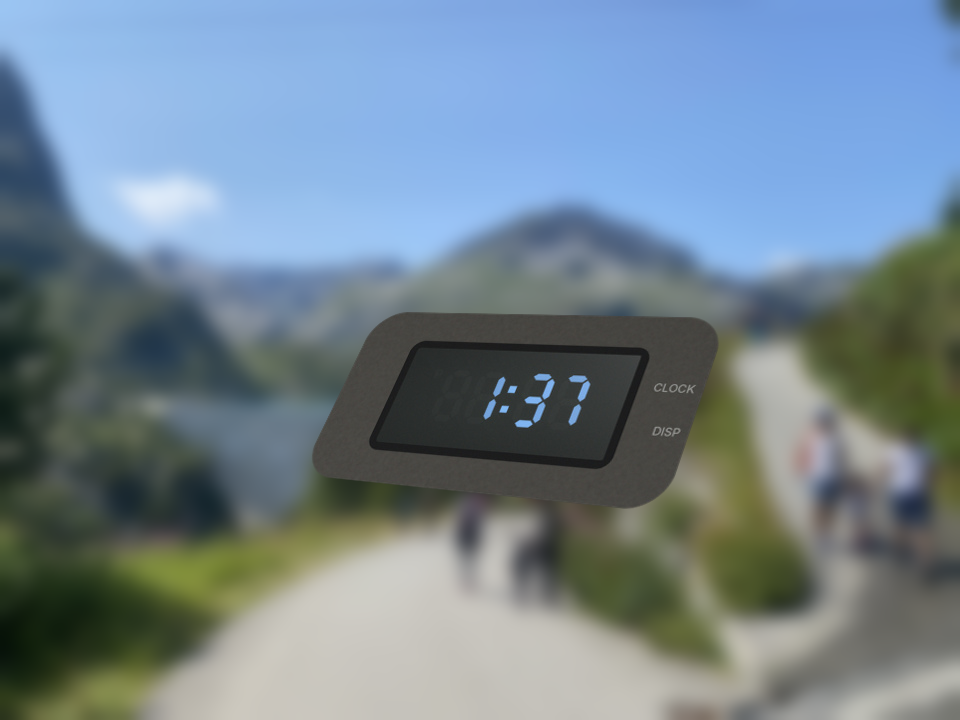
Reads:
1,37
